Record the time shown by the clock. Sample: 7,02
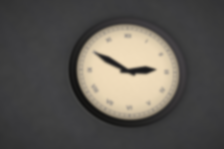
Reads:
2,50
